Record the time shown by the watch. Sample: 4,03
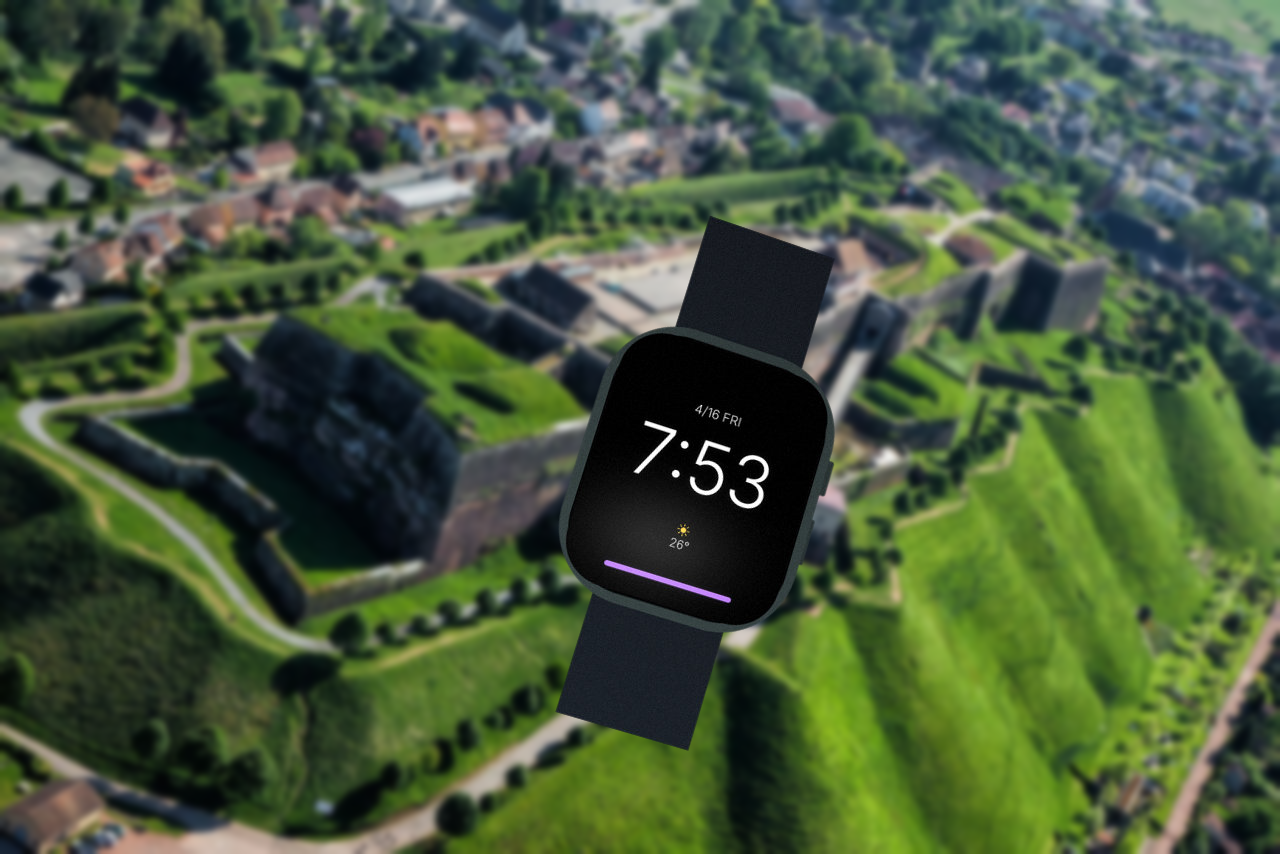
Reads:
7,53
